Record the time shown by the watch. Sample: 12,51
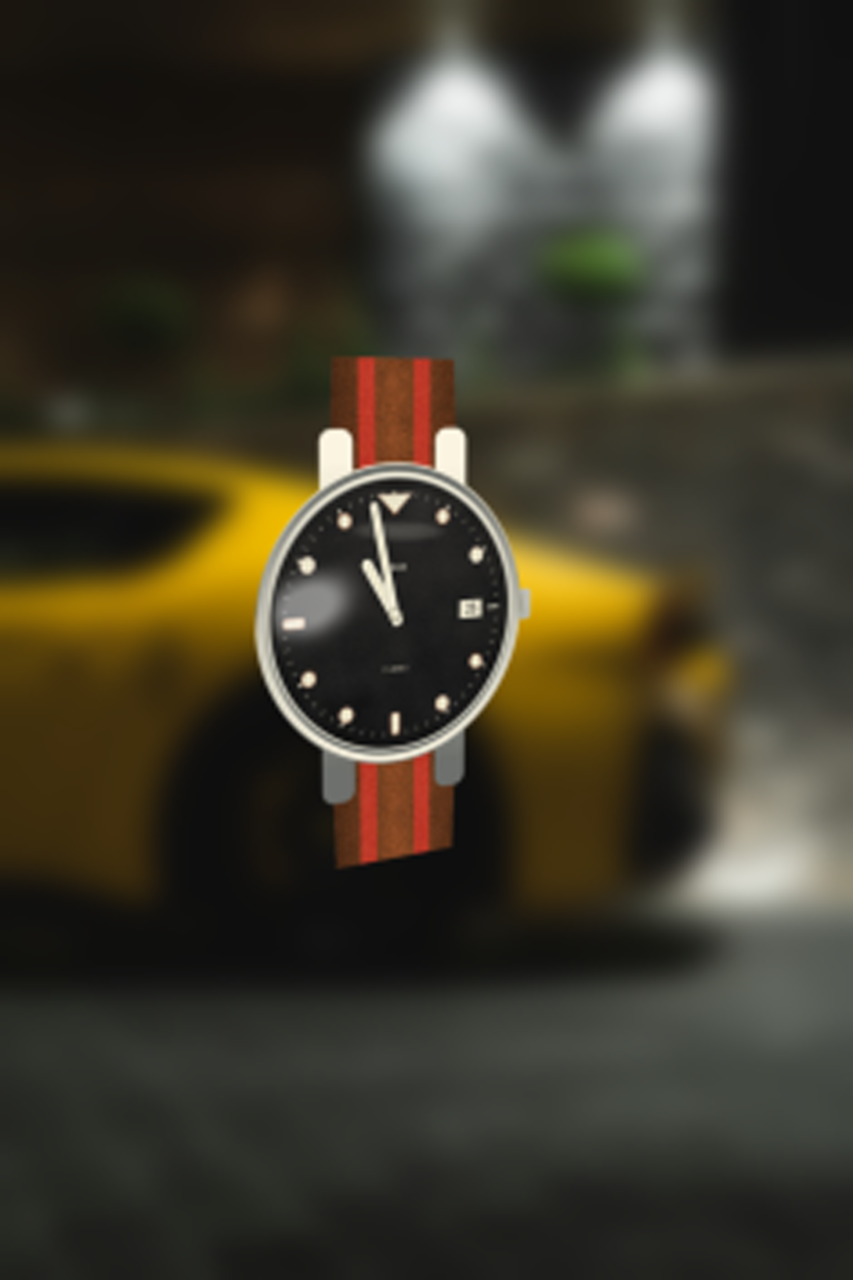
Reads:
10,58
